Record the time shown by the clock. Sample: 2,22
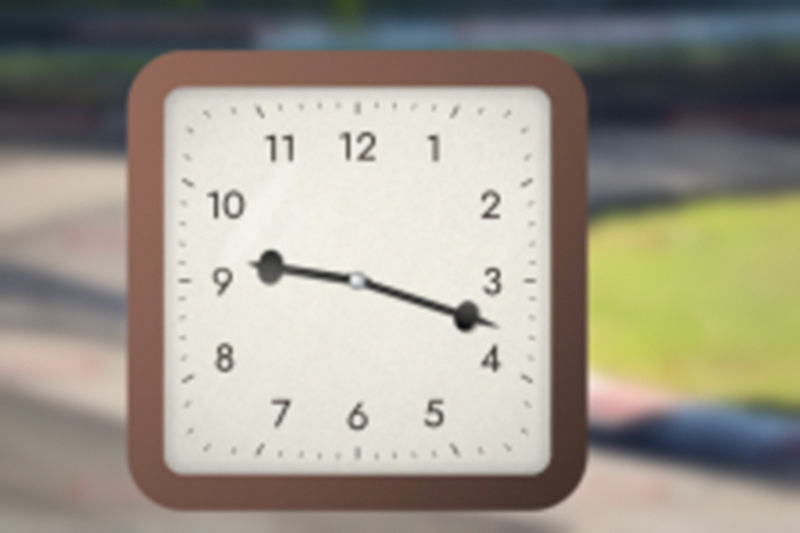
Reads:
9,18
